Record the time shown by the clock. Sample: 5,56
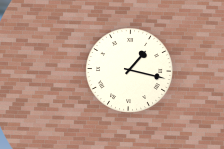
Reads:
1,17
